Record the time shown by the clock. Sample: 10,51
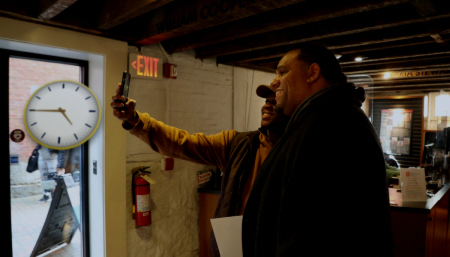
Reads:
4,45
